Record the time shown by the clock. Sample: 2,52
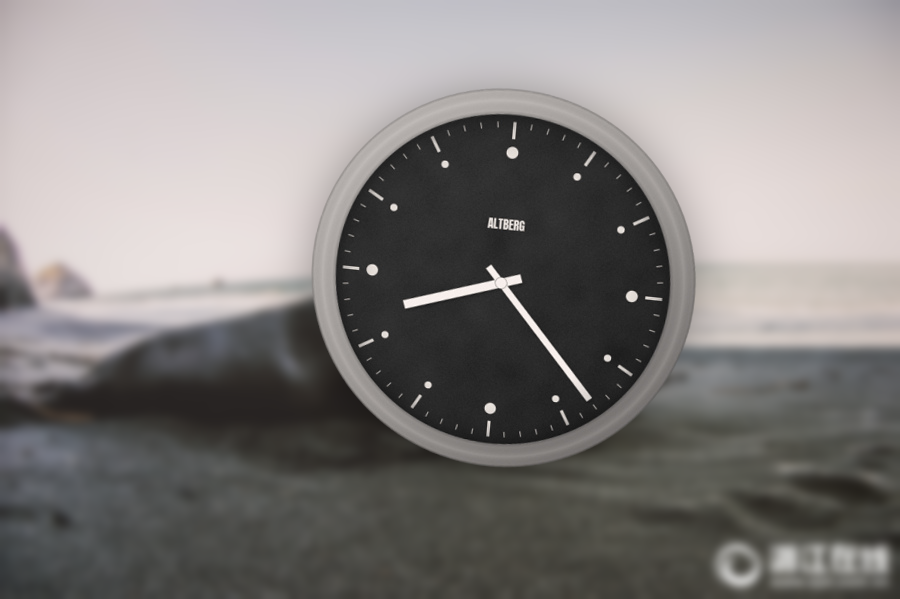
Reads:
8,23
